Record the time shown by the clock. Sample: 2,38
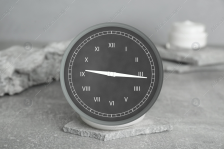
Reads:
9,16
